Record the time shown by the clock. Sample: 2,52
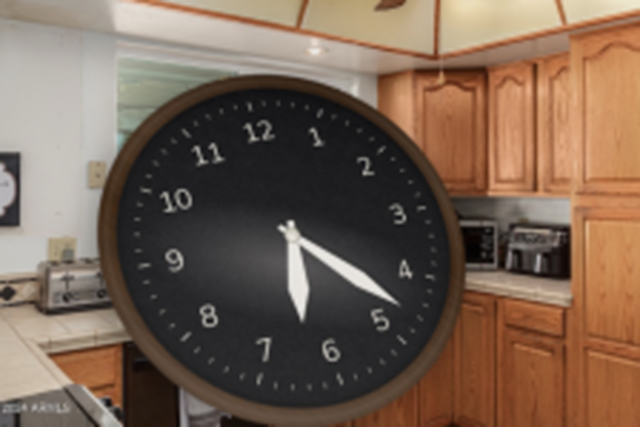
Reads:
6,23
